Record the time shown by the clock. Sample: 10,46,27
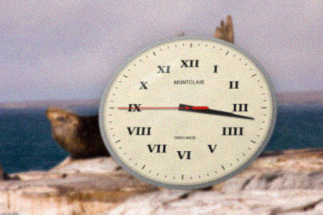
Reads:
3,16,45
